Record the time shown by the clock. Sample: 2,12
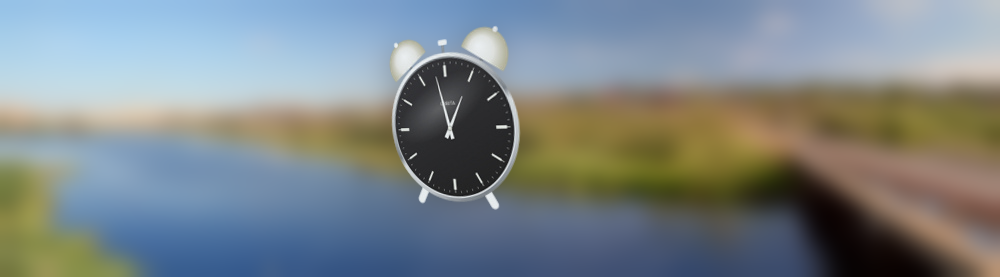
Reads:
12,58
